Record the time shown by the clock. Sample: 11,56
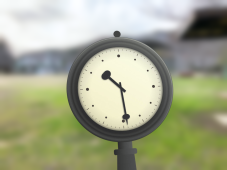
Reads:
10,29
